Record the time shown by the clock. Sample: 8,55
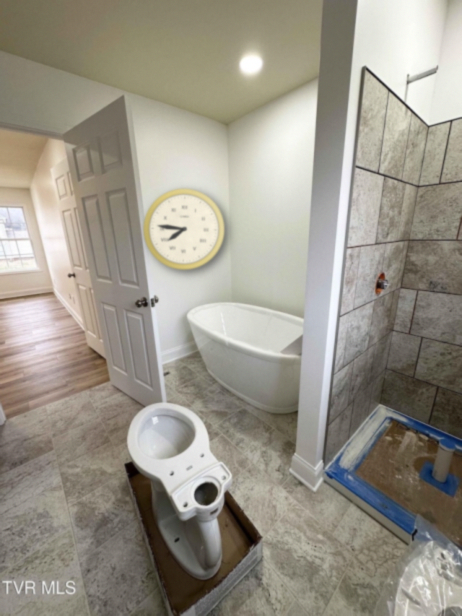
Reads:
7,46
